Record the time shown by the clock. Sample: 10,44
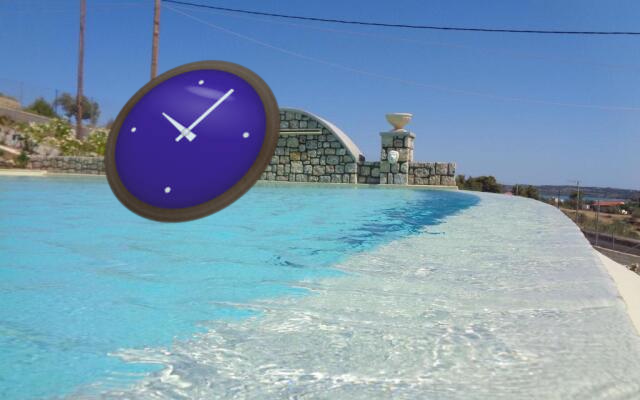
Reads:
10,06
